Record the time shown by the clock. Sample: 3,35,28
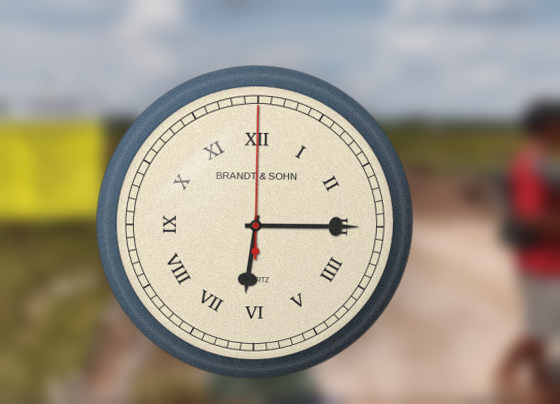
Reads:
6,15,00
